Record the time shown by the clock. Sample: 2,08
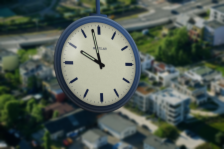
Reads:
9,58
